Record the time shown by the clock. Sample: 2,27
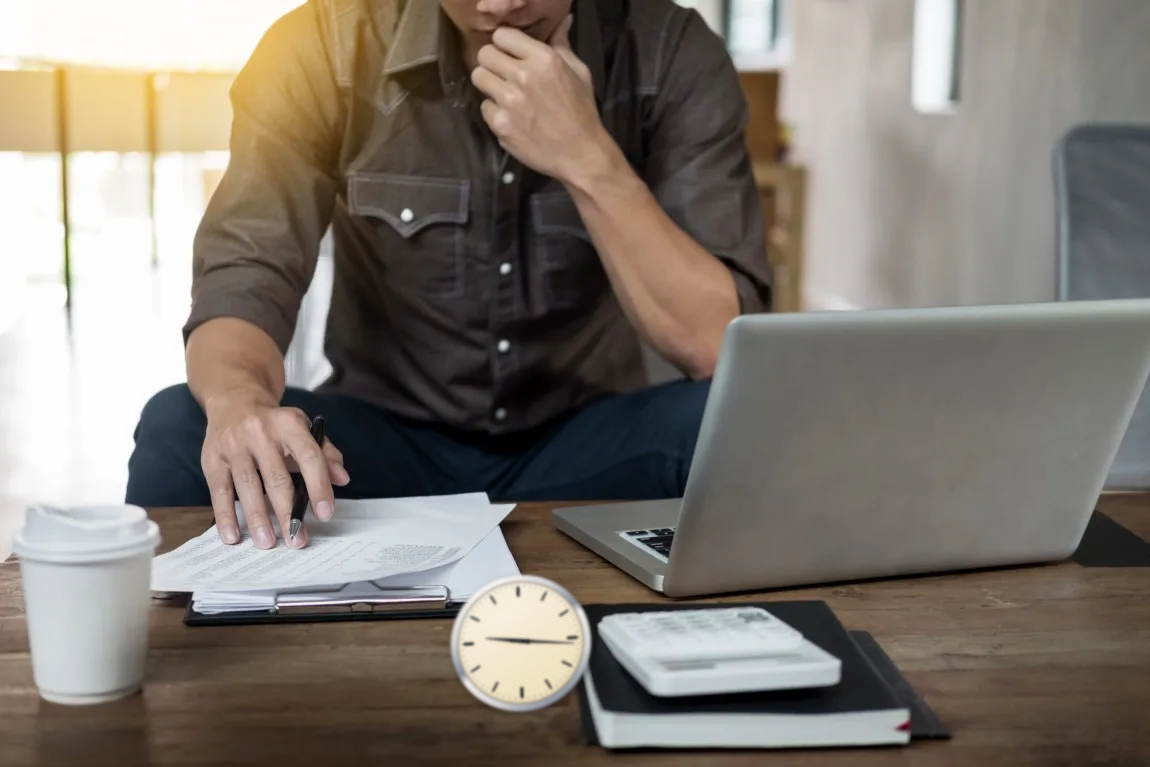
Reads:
9,16
